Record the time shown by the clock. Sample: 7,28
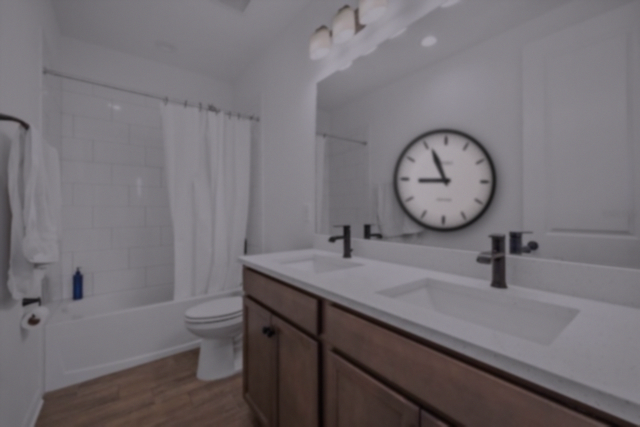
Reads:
8,56
